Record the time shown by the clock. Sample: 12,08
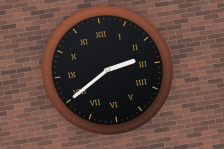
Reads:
2,40
